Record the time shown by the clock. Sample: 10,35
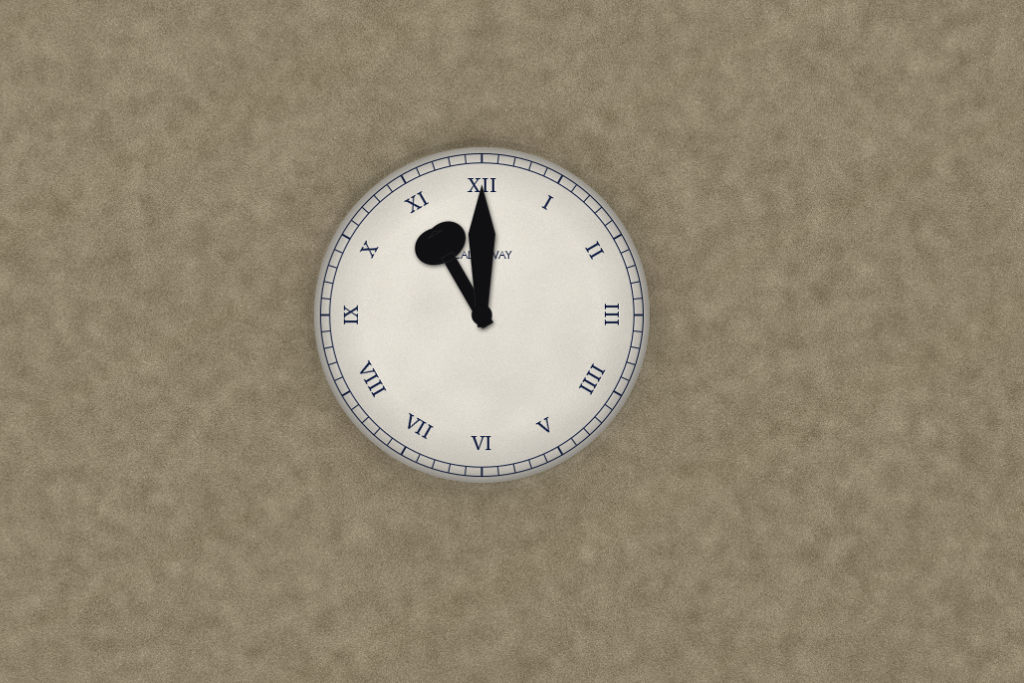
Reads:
11,00
